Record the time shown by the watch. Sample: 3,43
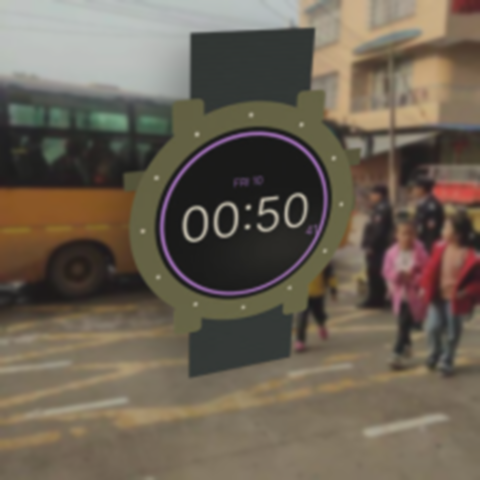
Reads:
0,50
